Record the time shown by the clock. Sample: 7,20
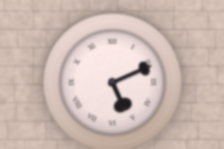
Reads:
5,11
